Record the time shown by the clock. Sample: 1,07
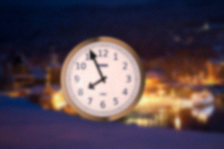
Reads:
7,56
